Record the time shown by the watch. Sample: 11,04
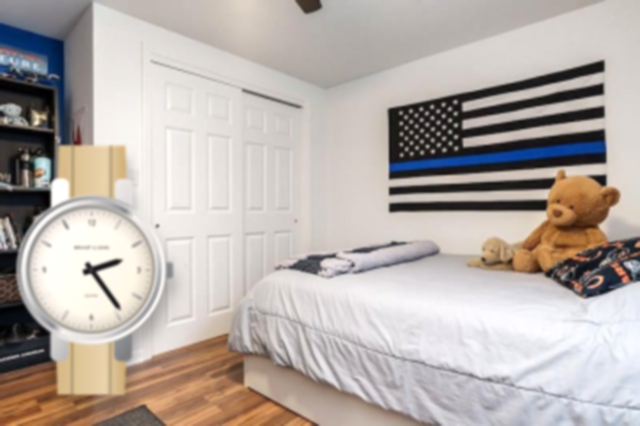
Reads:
2,24
